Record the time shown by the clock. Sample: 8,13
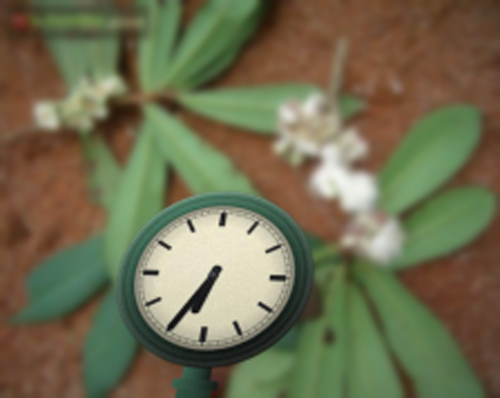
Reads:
6,35
